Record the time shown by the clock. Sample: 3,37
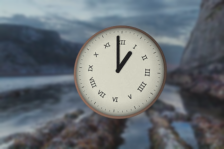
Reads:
12,59
